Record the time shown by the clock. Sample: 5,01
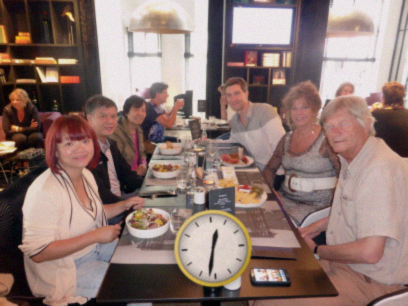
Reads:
12,32
